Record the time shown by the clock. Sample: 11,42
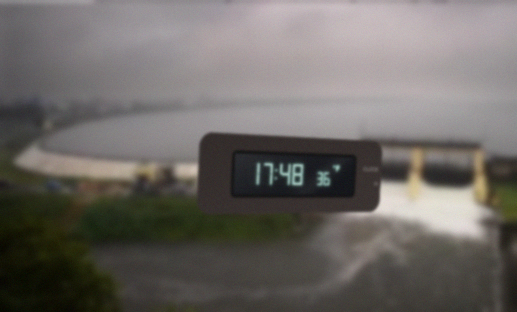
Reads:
17,48
